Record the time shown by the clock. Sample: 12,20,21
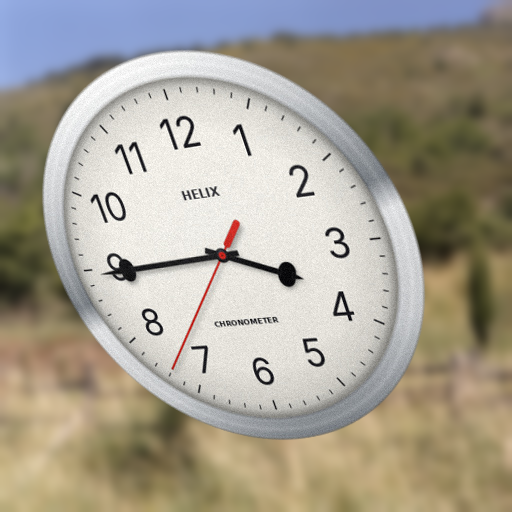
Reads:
3,44,37
